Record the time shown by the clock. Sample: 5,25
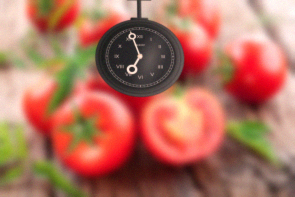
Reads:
6,57
